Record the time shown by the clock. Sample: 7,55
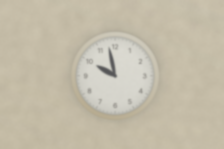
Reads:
9,58
